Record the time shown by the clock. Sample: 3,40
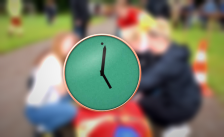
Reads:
5,01
